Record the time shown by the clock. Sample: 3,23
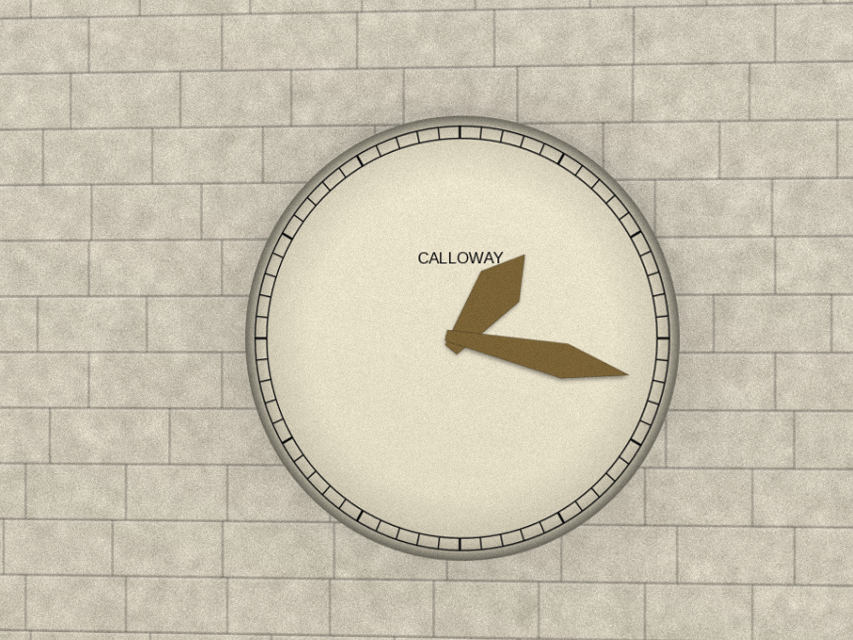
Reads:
1,17
